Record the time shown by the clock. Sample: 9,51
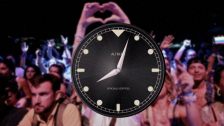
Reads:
8,03
